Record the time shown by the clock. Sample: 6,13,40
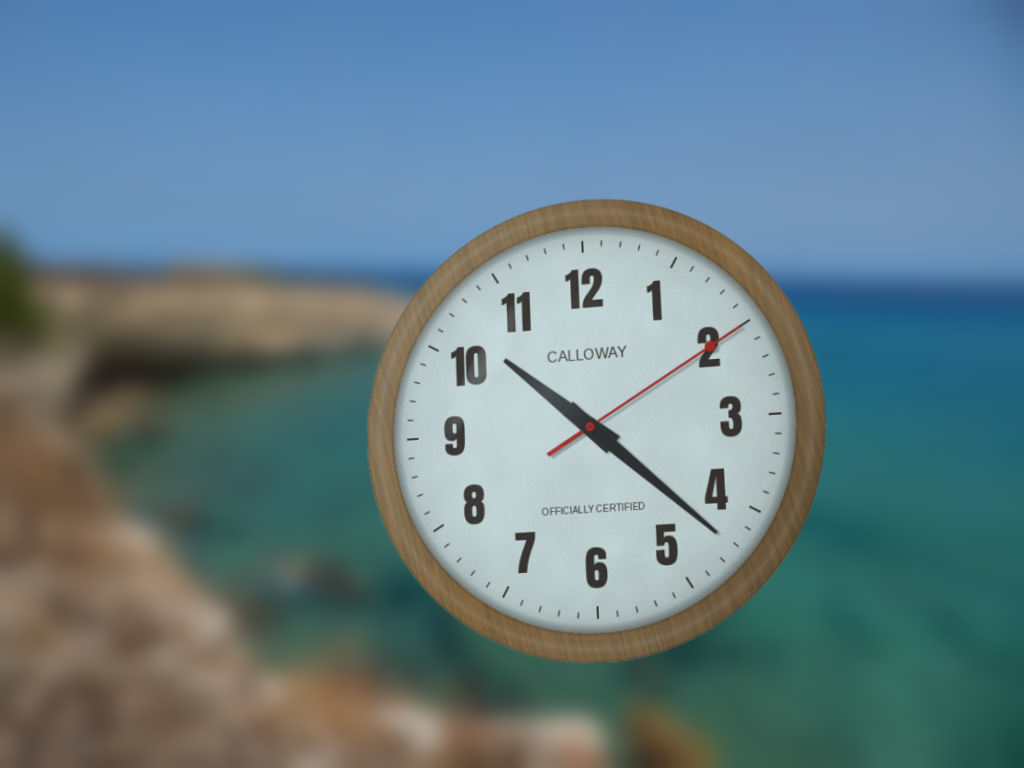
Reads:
10,22,10
